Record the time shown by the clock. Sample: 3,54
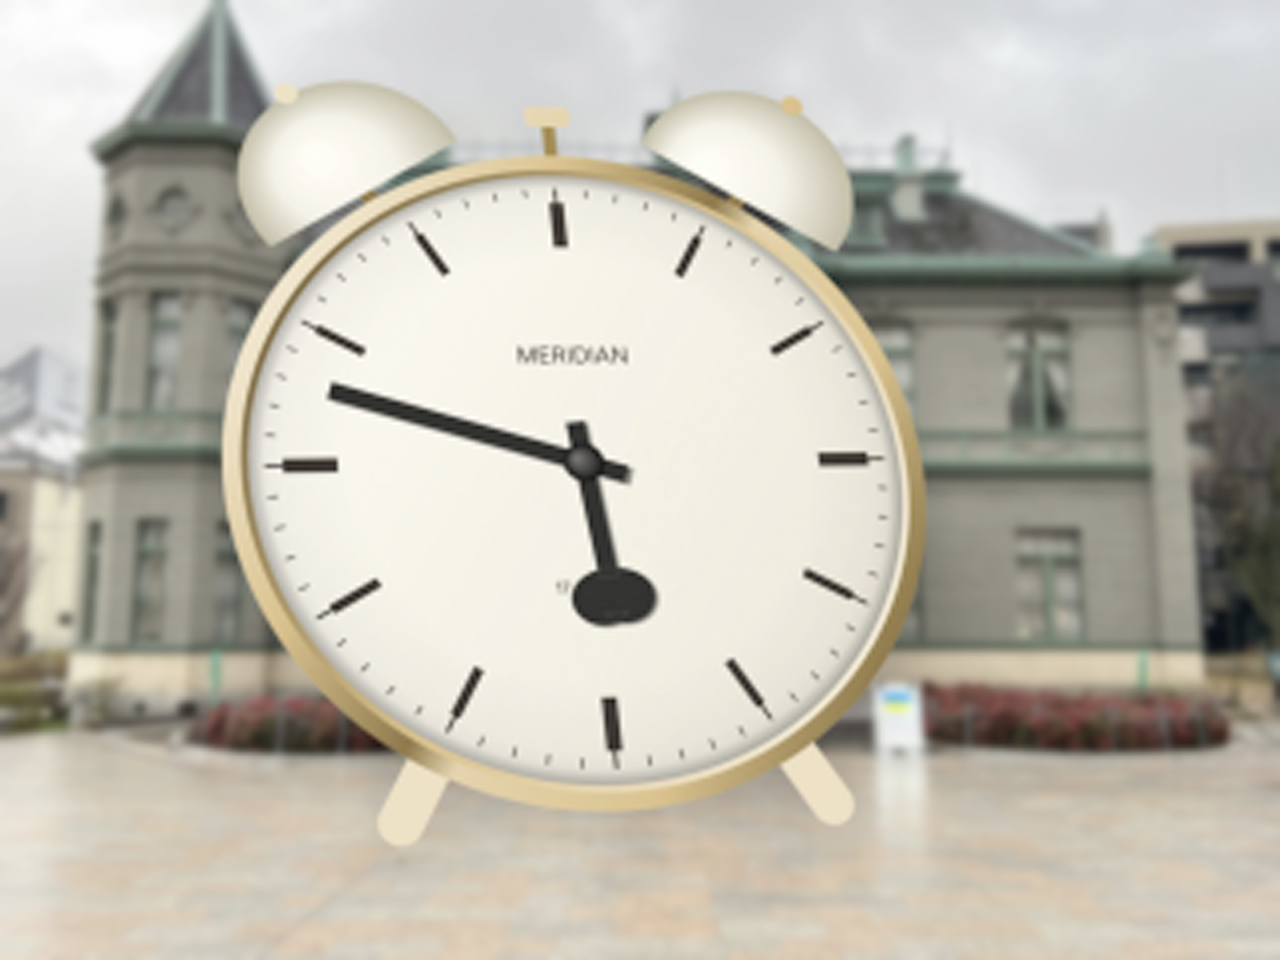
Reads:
5,48
